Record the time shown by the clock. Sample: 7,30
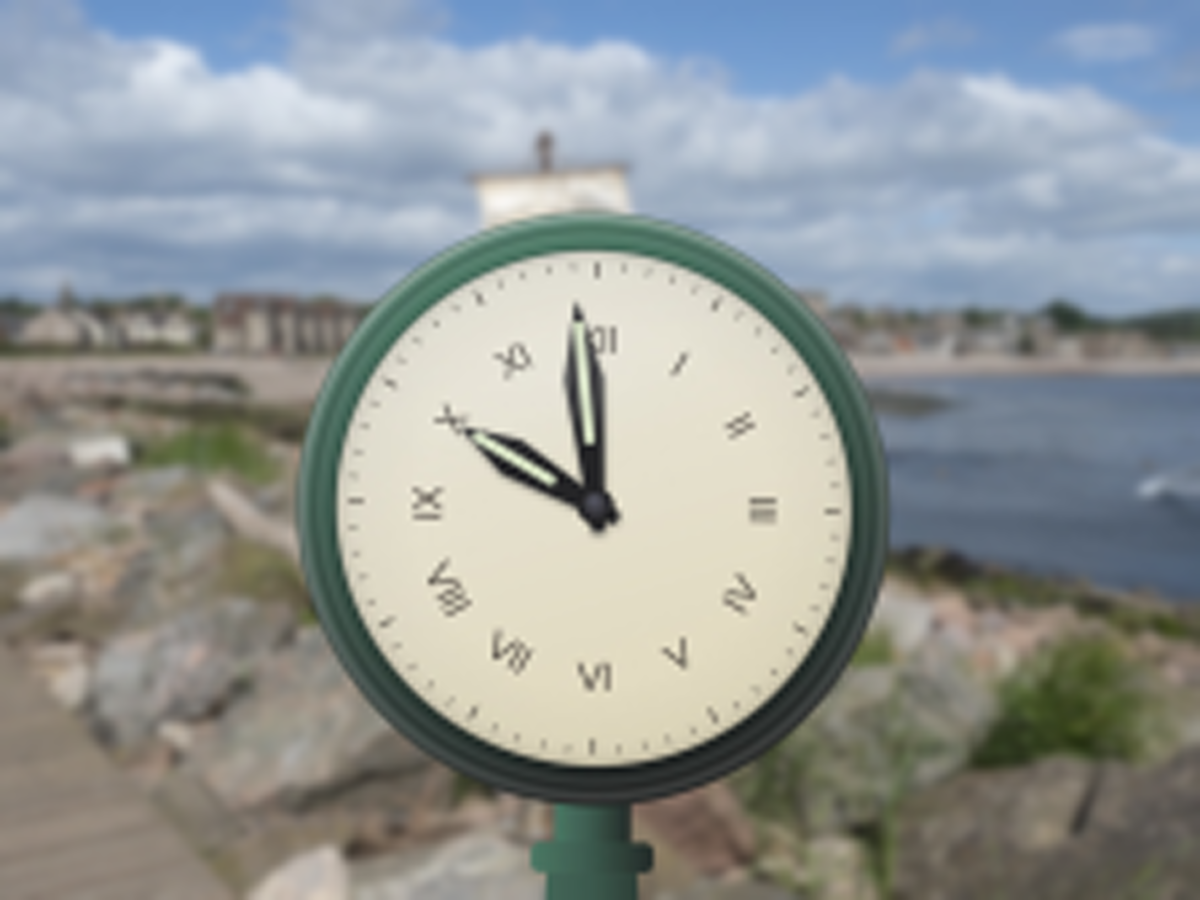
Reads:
9,59
